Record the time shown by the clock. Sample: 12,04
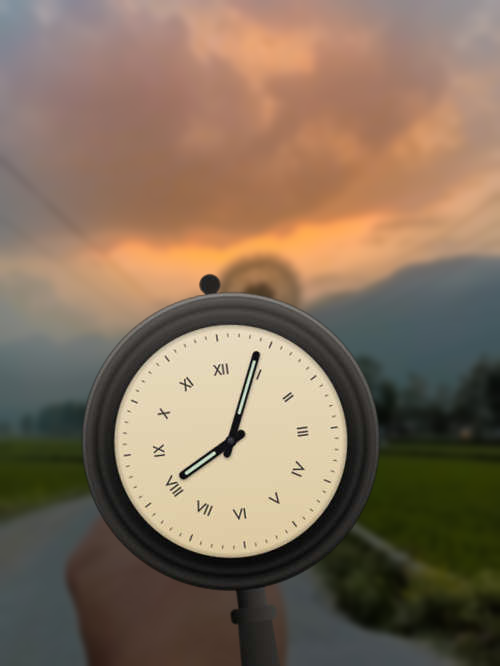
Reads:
8,04
